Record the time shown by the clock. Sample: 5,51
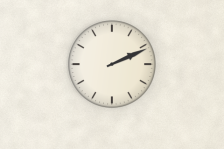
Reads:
2,11
